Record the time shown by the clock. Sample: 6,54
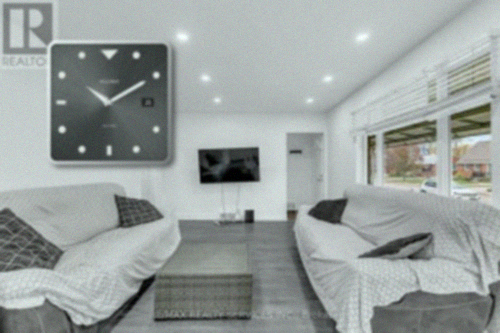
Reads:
10,10
